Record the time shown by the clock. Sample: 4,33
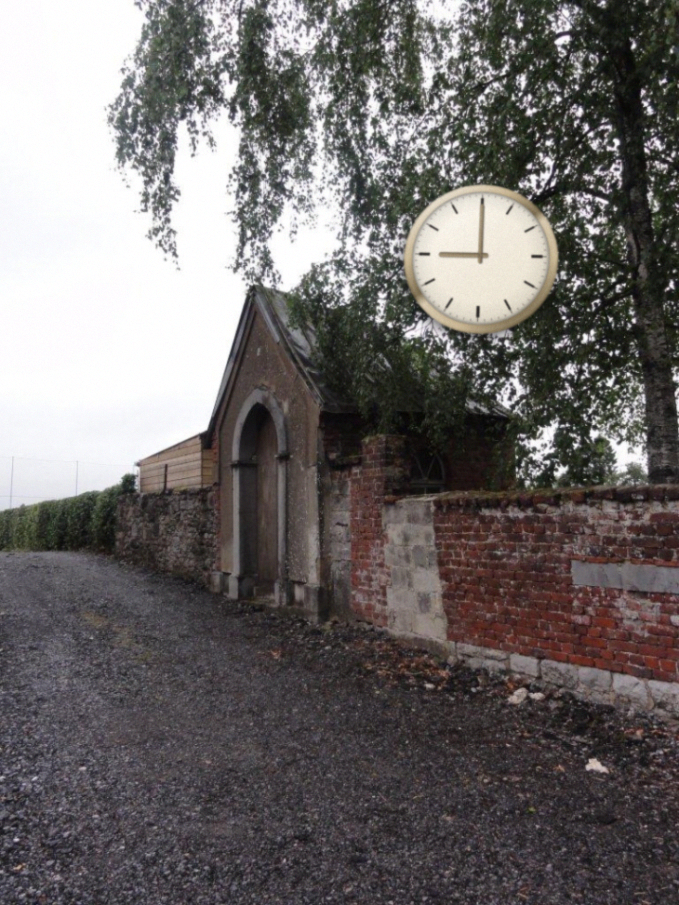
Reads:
9,00
